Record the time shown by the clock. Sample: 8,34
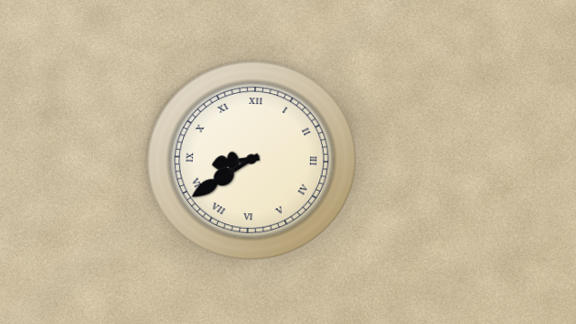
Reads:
8,39
